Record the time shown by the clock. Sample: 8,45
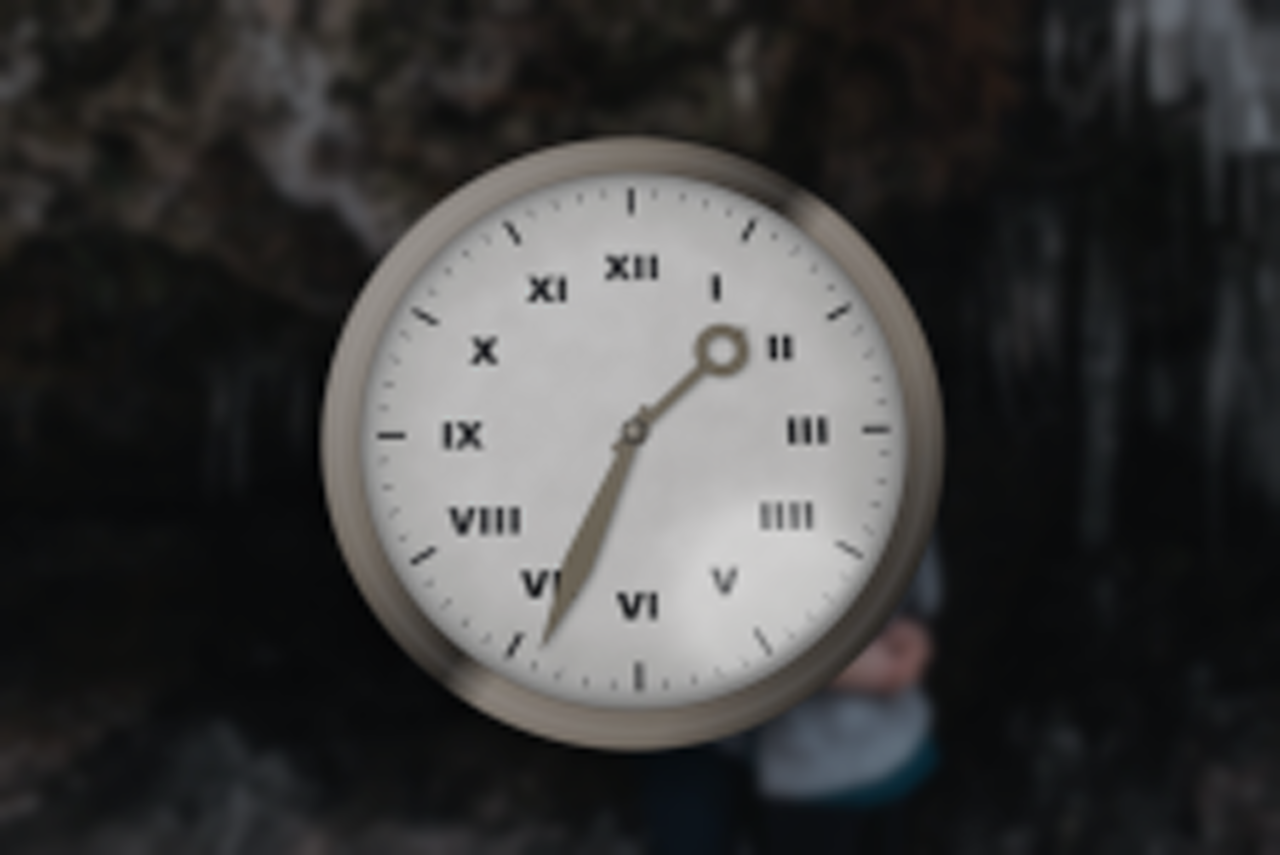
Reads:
1,34
